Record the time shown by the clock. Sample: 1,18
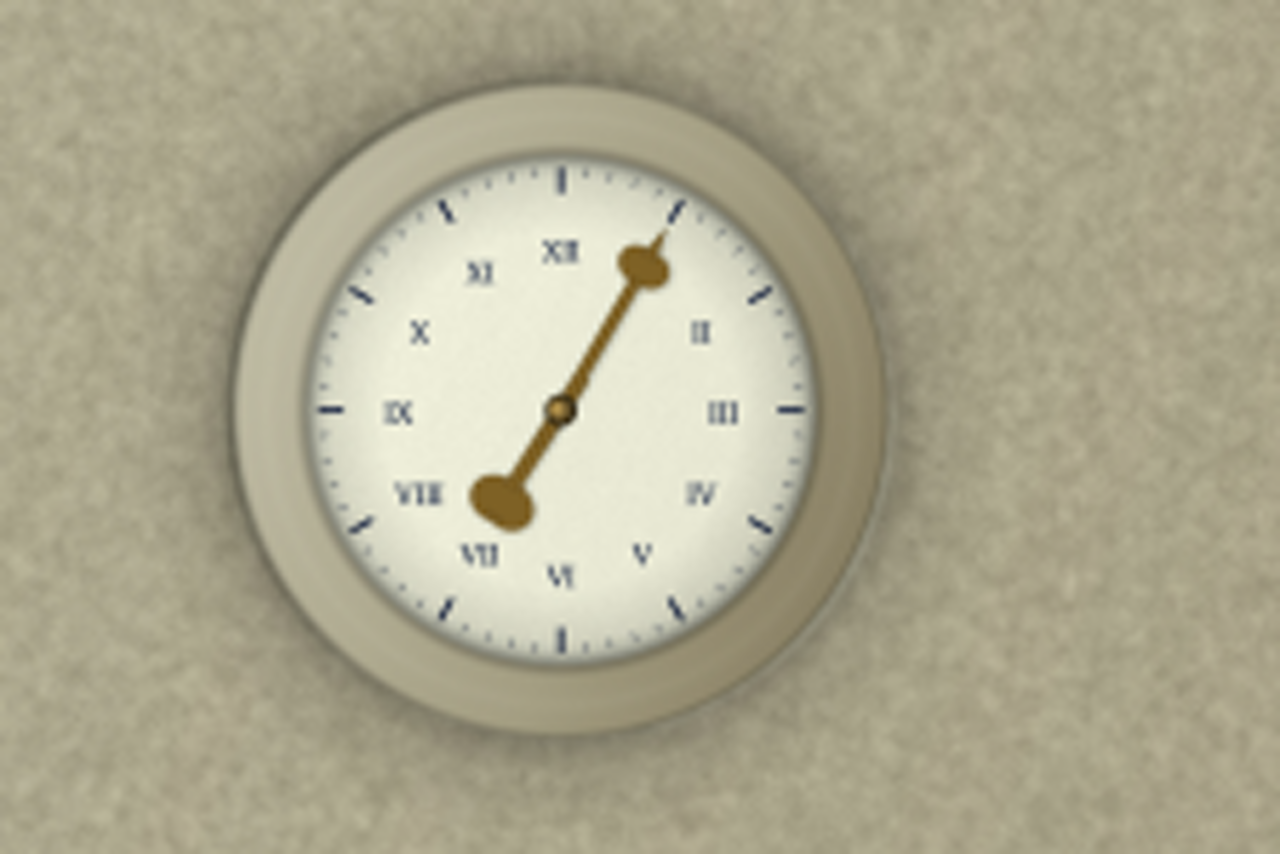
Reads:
7,05
